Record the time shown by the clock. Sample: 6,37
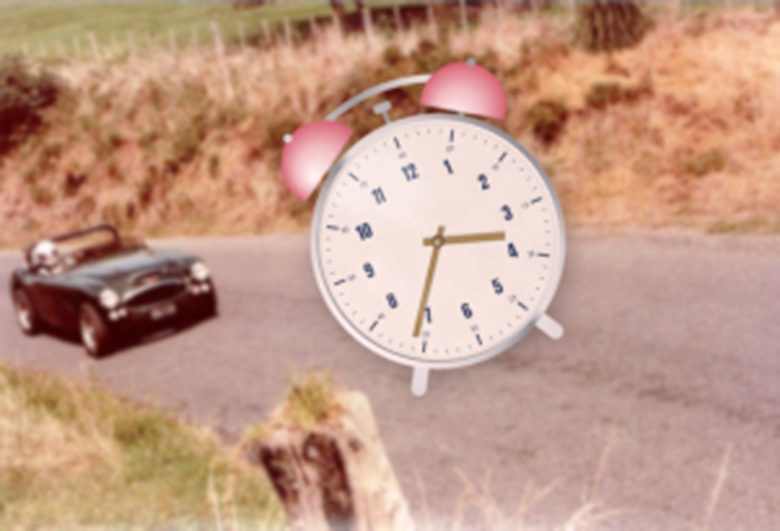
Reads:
3,36
